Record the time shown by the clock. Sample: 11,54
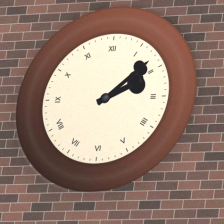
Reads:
2,08
